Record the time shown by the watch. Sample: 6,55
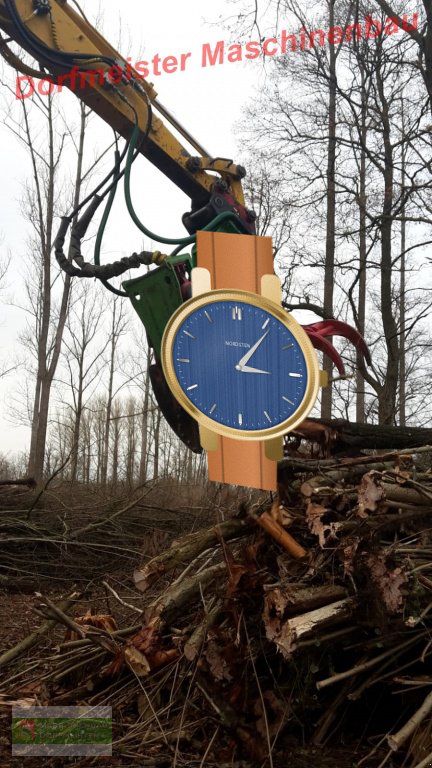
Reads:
3,06
